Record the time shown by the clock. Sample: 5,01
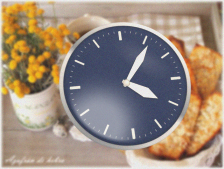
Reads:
4,06
